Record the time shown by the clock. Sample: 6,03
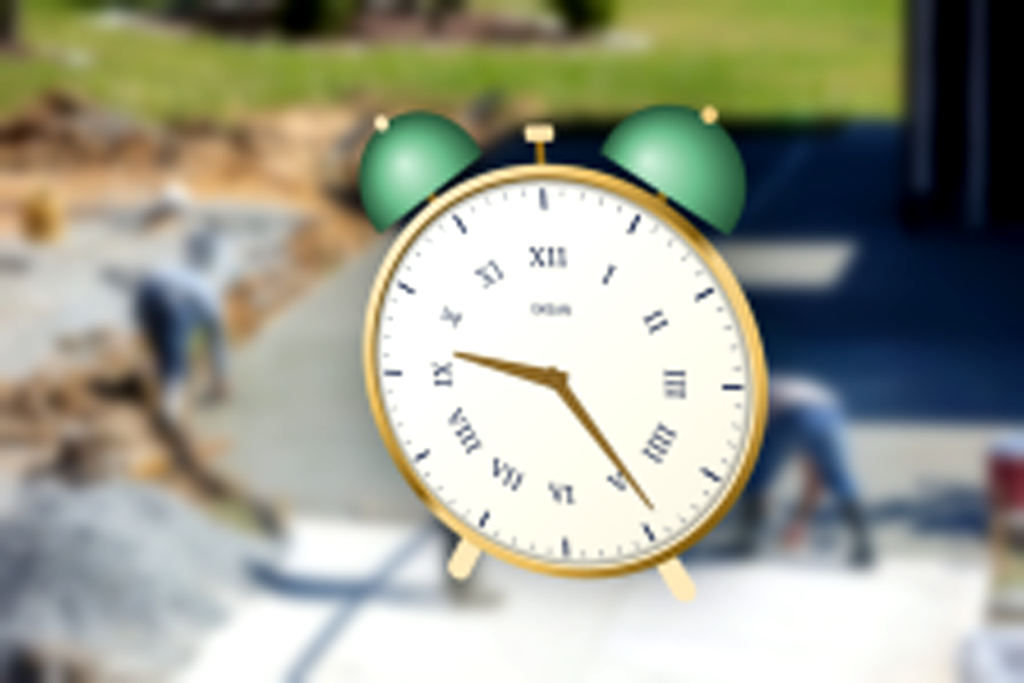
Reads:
9,24
